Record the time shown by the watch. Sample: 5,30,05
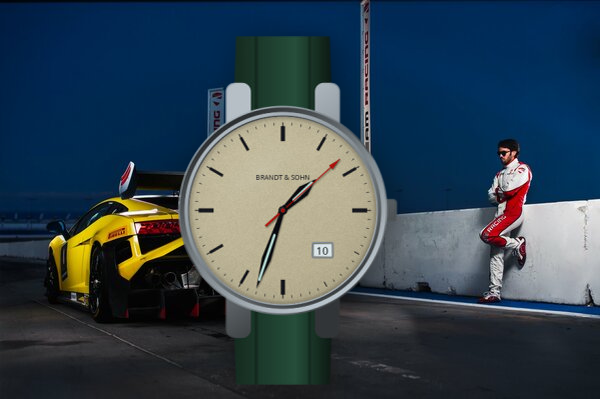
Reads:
1,33,08
